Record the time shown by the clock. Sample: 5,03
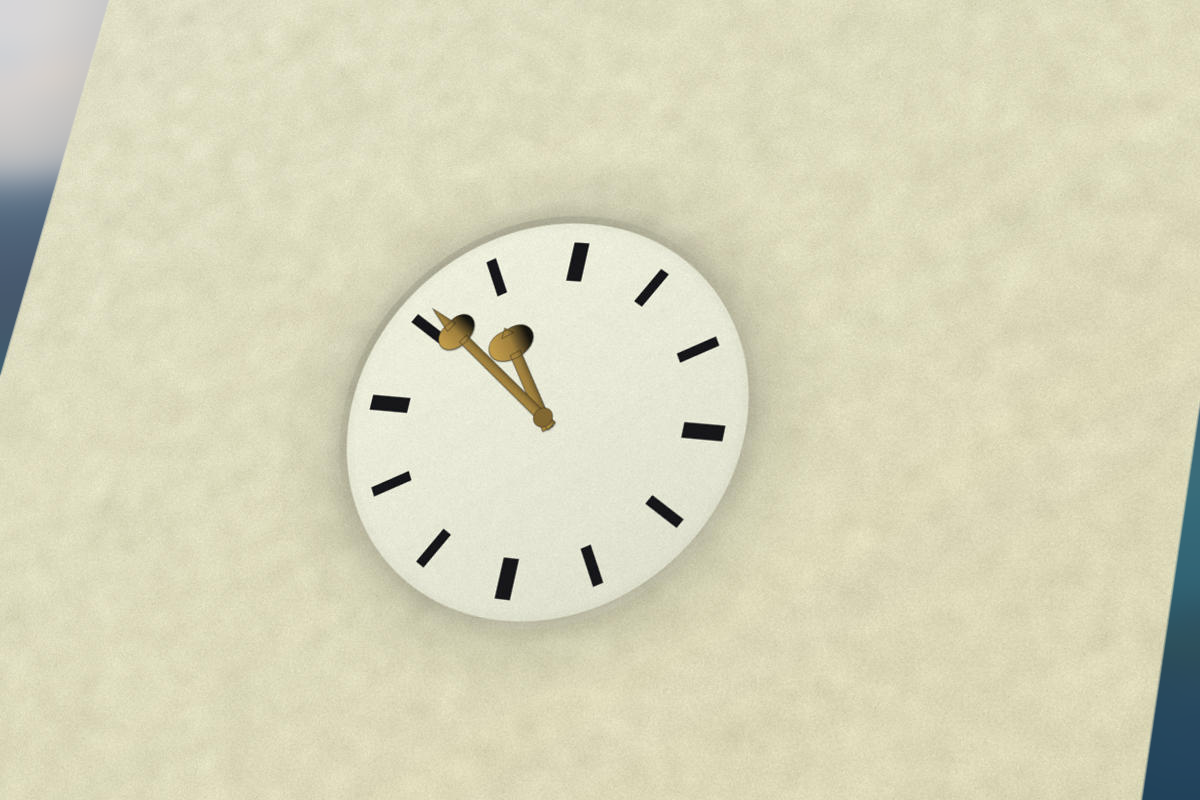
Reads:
10,51
